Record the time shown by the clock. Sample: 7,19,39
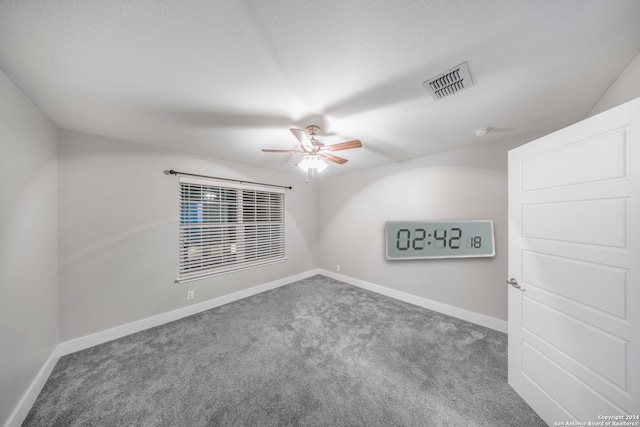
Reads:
2,42,18
